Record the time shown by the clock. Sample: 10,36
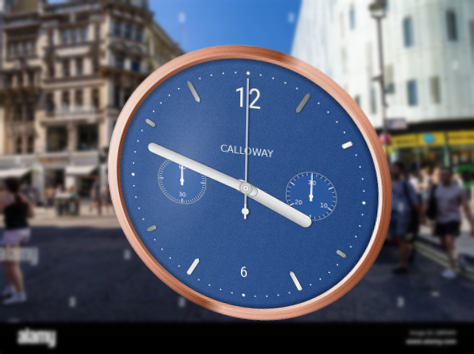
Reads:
3,48
